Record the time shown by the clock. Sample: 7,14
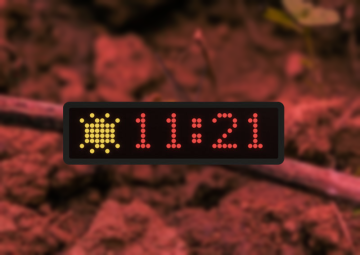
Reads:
11,21
